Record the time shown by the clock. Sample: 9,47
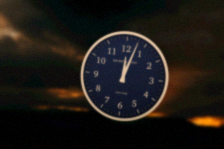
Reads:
12,03
